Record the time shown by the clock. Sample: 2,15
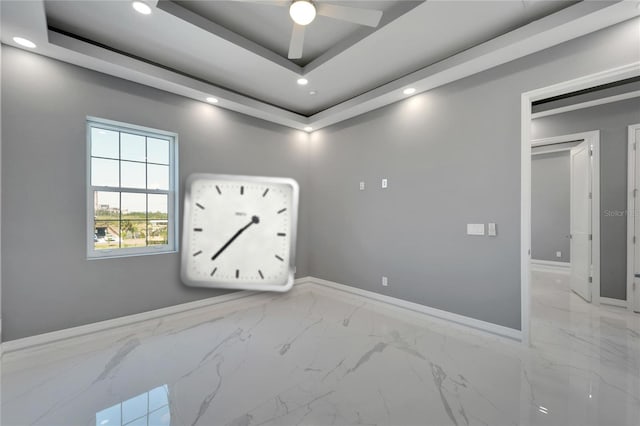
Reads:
1,37
